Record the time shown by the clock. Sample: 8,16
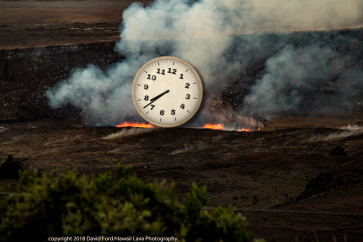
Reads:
7,37
